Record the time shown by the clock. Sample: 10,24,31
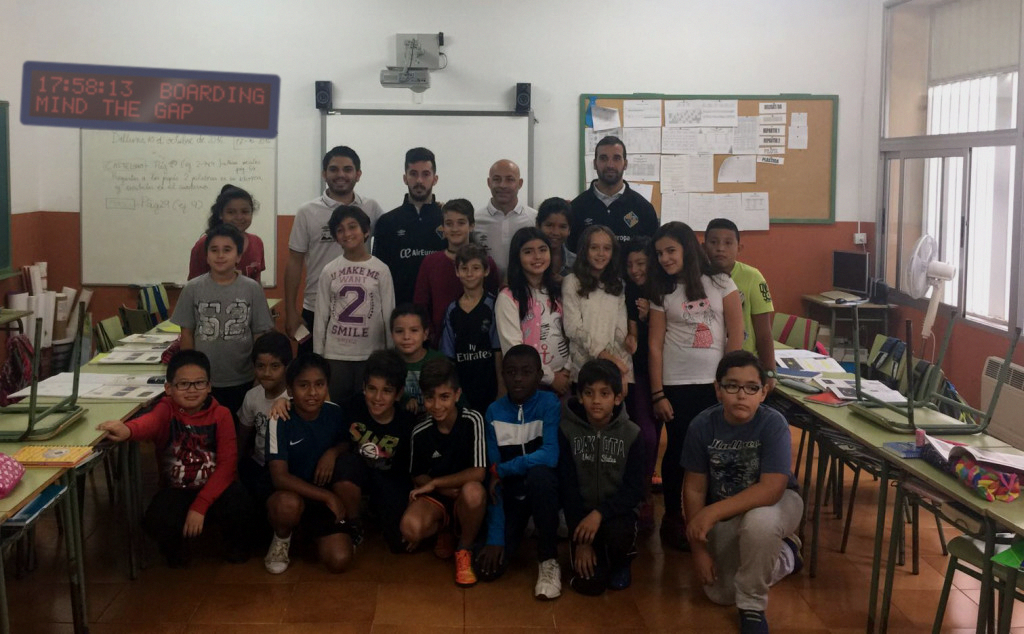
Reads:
17,58,13
